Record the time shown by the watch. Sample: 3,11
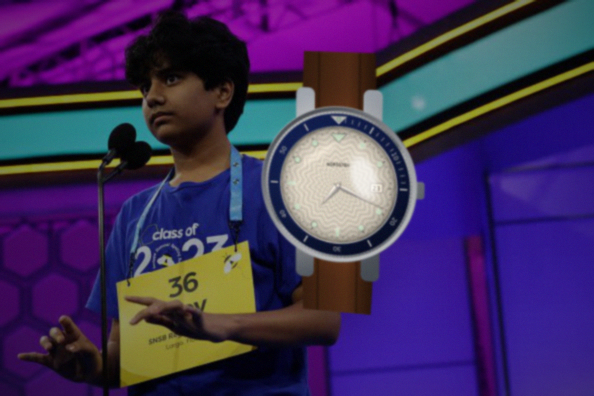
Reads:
7,19
